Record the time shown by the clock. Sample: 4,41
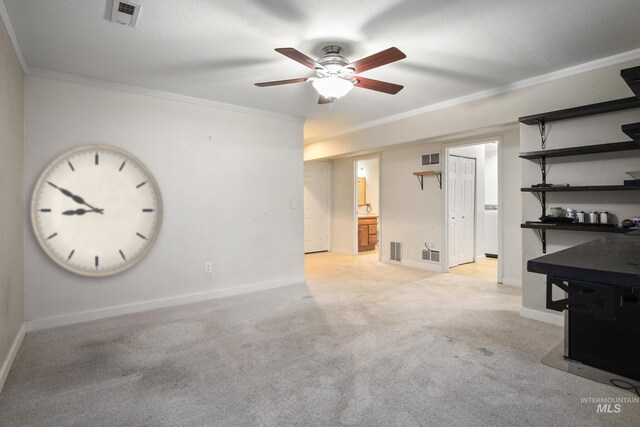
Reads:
8,50
